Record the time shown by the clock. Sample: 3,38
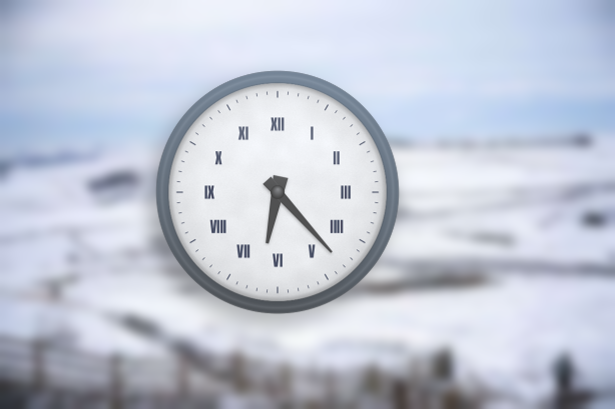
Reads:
6,23
